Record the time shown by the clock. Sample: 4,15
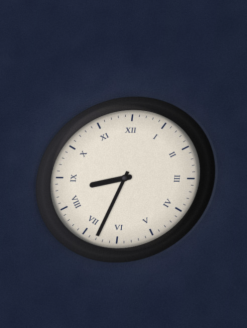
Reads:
8,33
